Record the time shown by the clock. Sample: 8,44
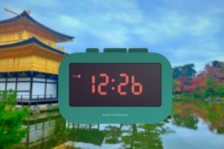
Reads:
12,26
